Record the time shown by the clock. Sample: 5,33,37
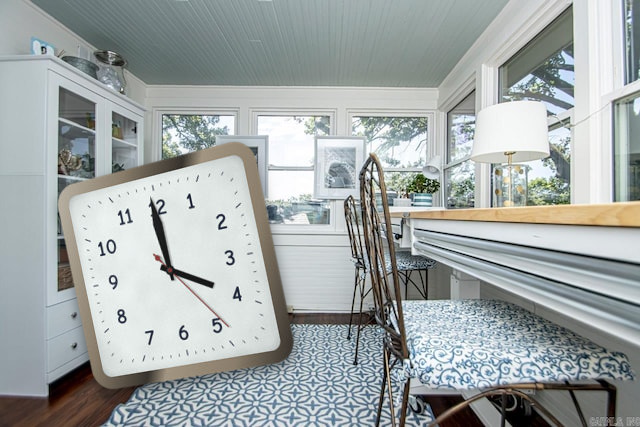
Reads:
3,59,24
